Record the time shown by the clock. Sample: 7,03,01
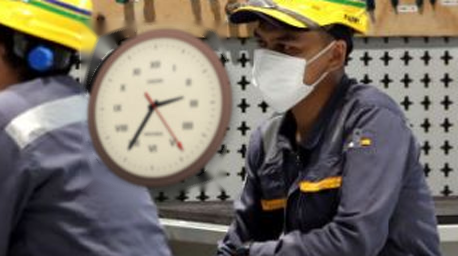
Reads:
2,35,24
